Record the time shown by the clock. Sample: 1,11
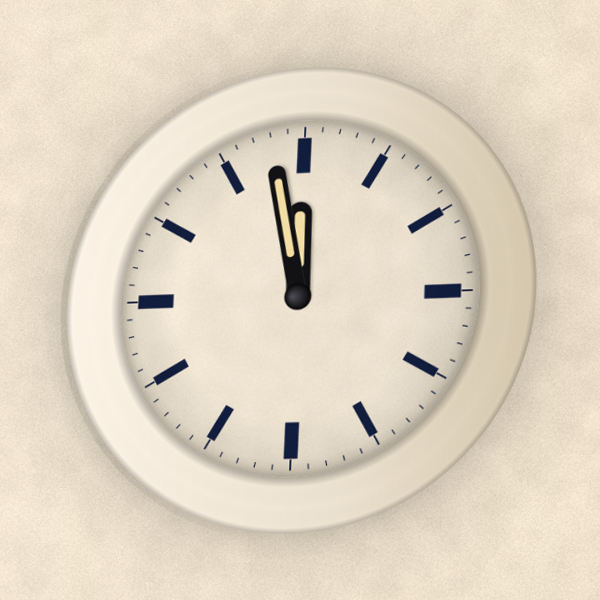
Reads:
11,58
